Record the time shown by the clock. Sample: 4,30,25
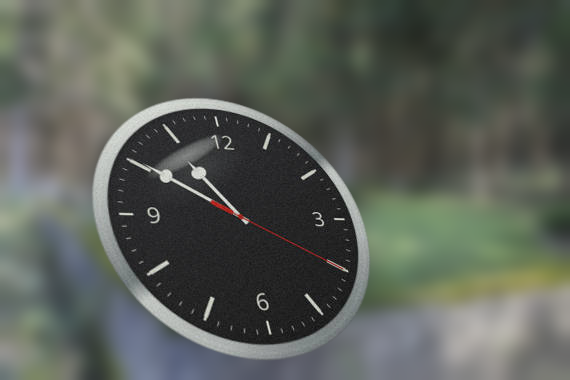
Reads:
10,50,20
